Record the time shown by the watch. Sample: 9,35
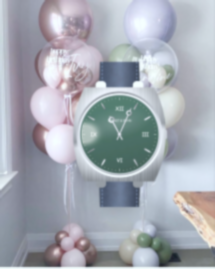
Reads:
11,04
